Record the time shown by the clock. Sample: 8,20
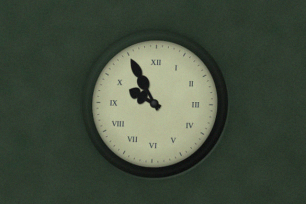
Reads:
9,55
